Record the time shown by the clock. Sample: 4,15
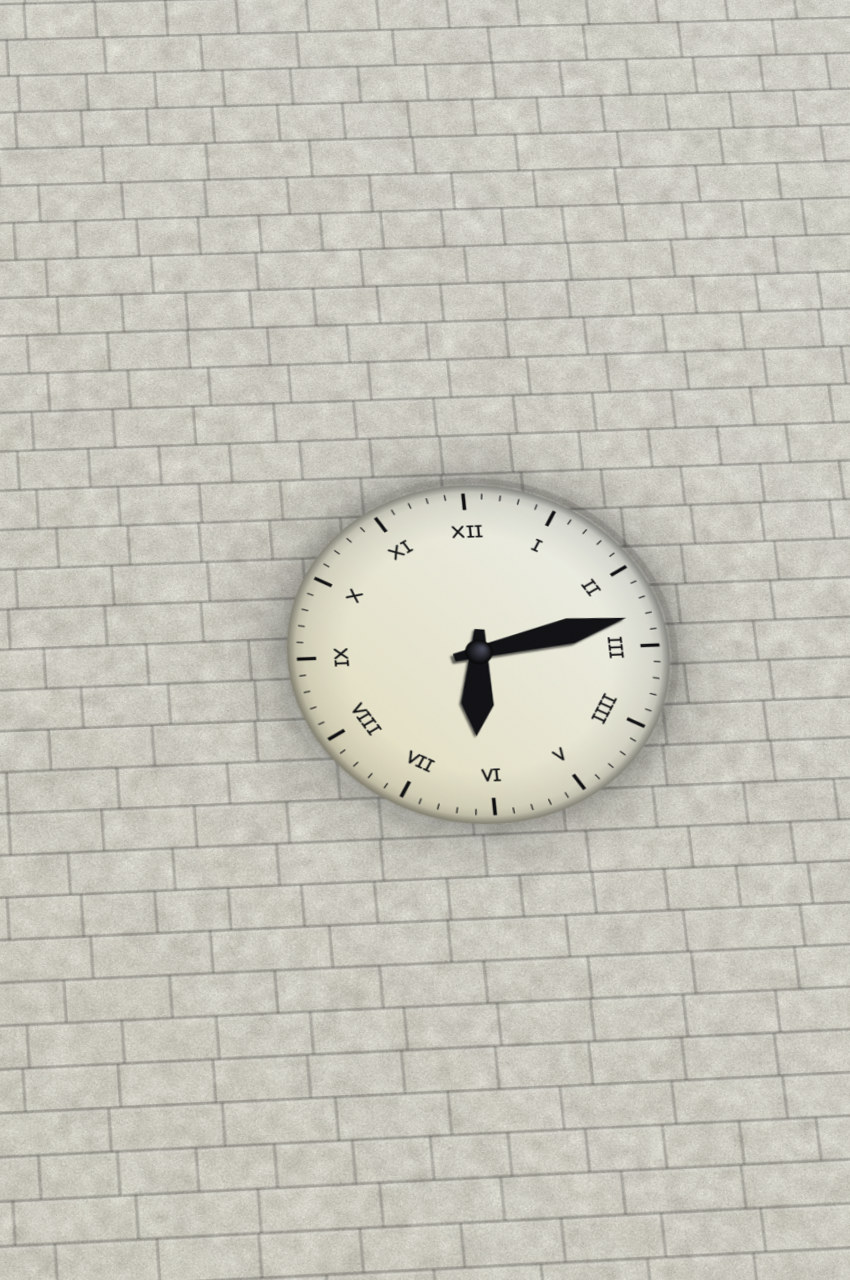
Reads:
6,13
